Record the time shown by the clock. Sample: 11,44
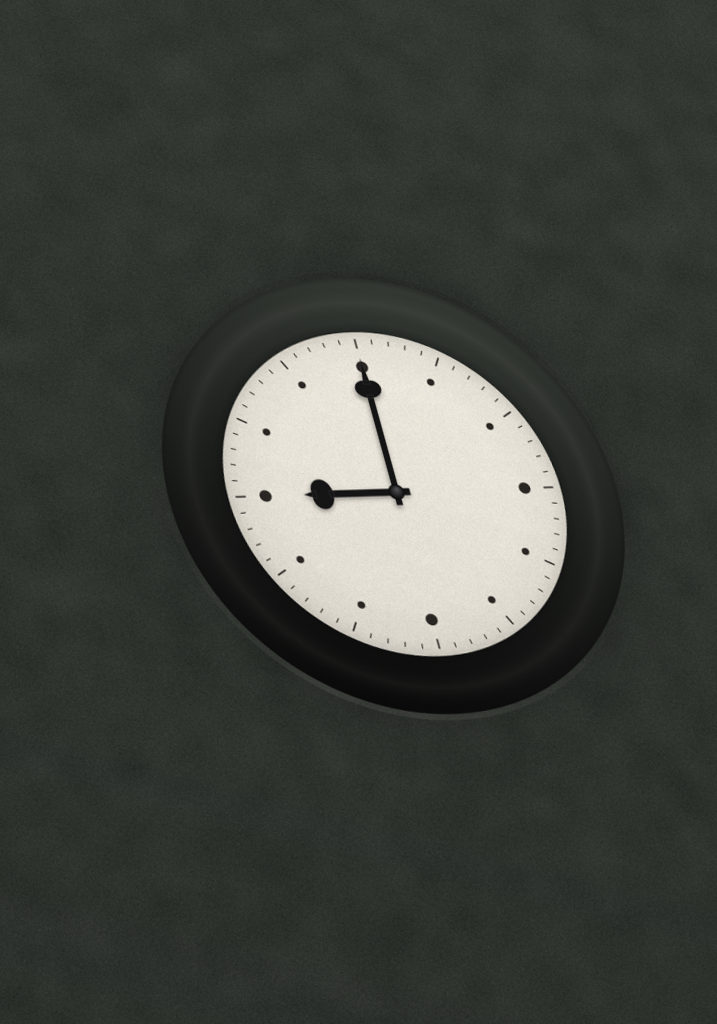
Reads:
9,00
